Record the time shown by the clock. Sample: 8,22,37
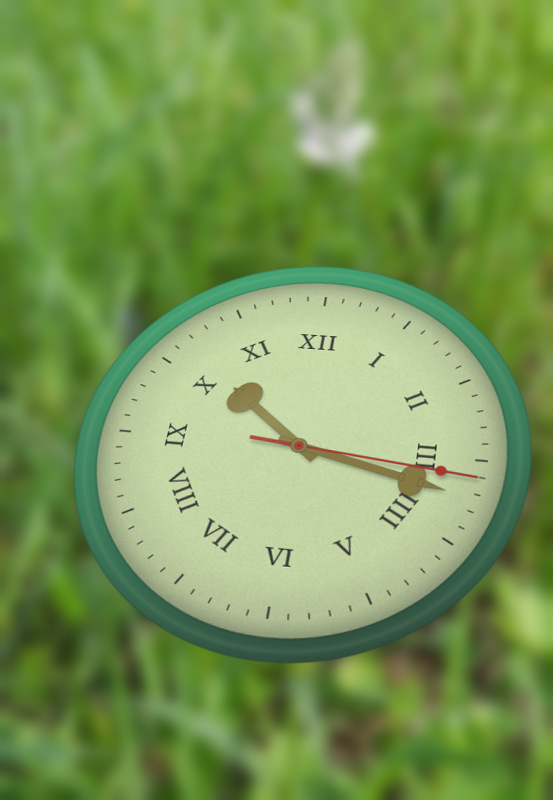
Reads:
10,17,16
